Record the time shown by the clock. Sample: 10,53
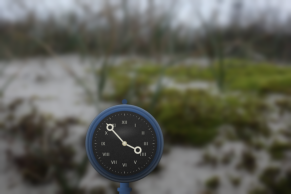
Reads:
3,53
